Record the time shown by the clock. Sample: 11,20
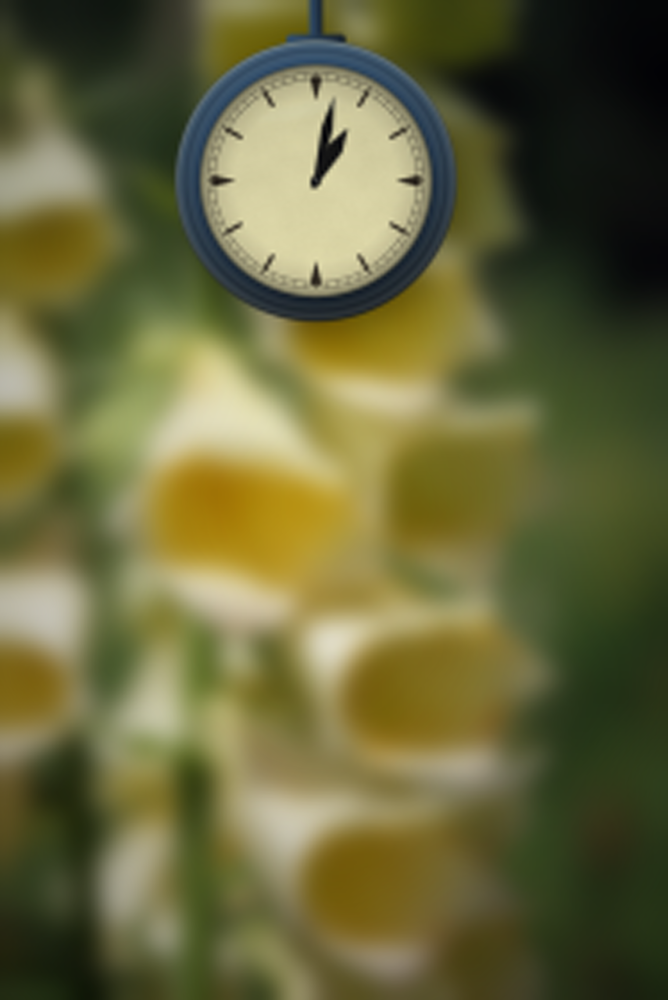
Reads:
1,02
